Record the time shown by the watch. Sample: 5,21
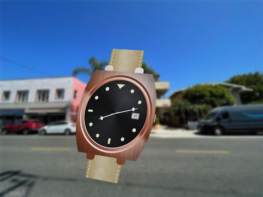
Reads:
8,12
